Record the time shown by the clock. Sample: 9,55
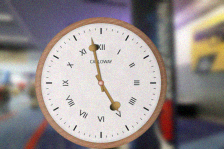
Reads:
4,58
